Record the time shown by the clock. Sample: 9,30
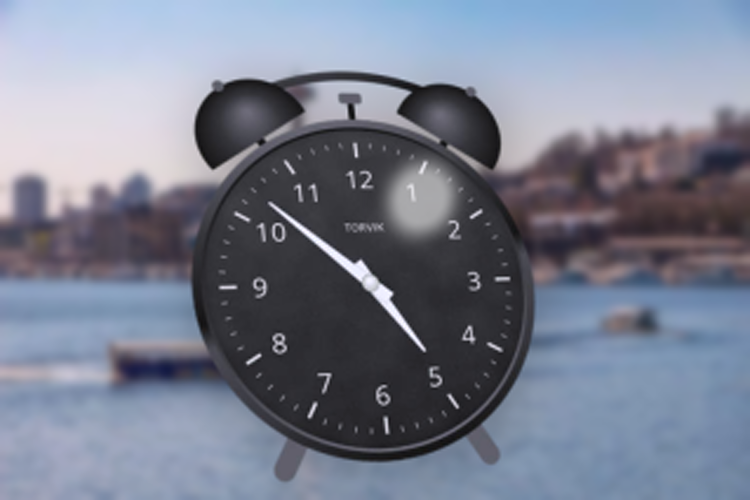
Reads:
4,52
